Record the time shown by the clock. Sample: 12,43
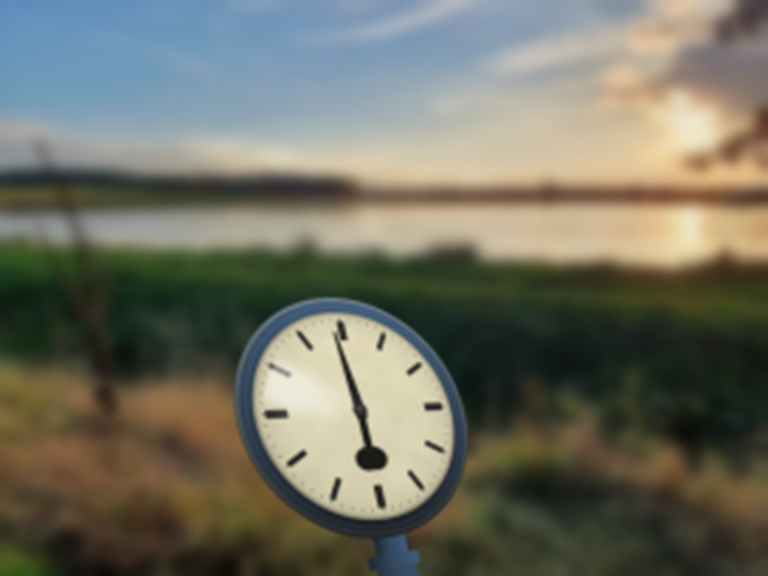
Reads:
5,59
